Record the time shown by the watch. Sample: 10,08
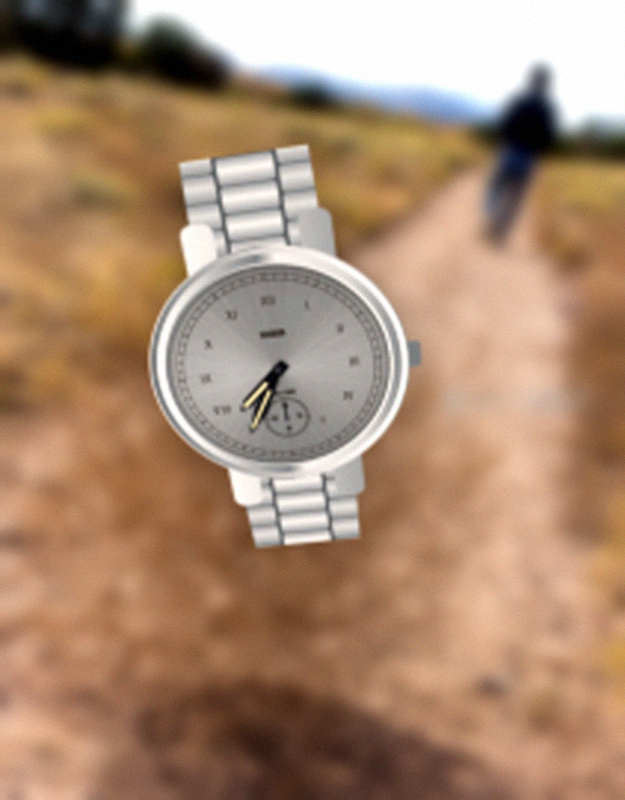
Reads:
7,35
